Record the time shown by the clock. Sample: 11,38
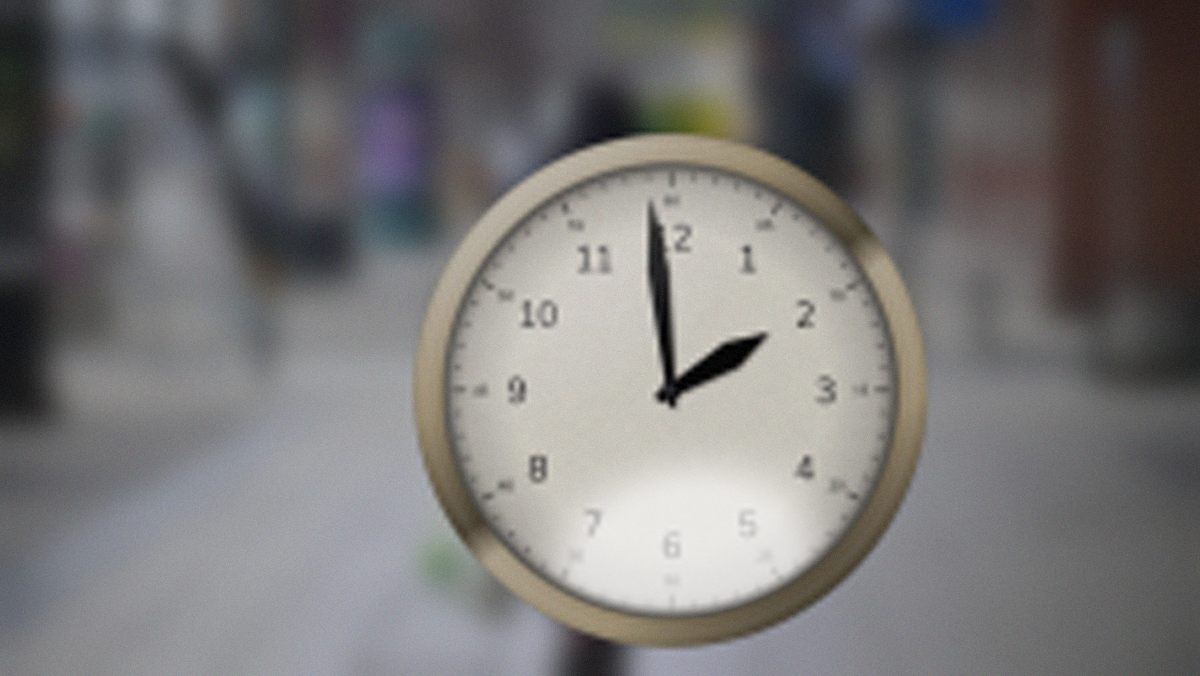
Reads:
1,59
